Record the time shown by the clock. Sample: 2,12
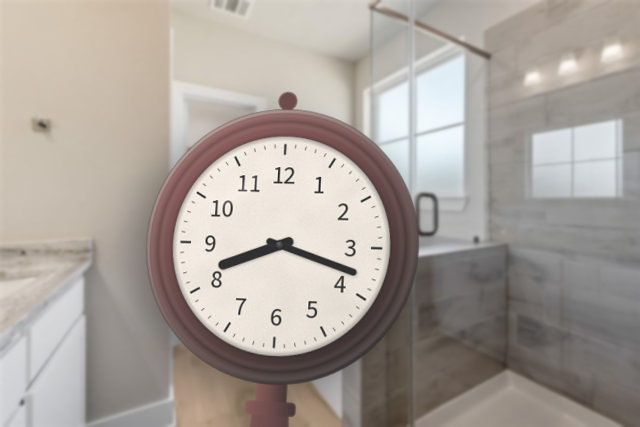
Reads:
8,18
